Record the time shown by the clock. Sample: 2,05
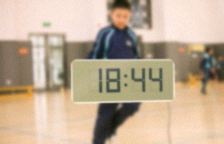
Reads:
18,44
